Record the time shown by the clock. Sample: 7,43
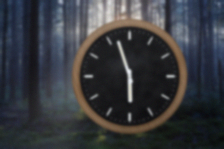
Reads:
5,57
